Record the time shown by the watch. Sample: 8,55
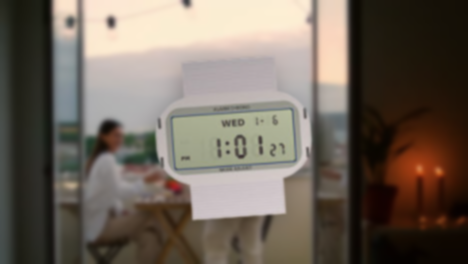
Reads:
1,01
